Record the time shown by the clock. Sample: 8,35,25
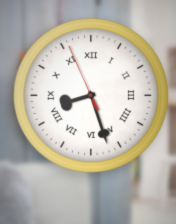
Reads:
8,26,56
